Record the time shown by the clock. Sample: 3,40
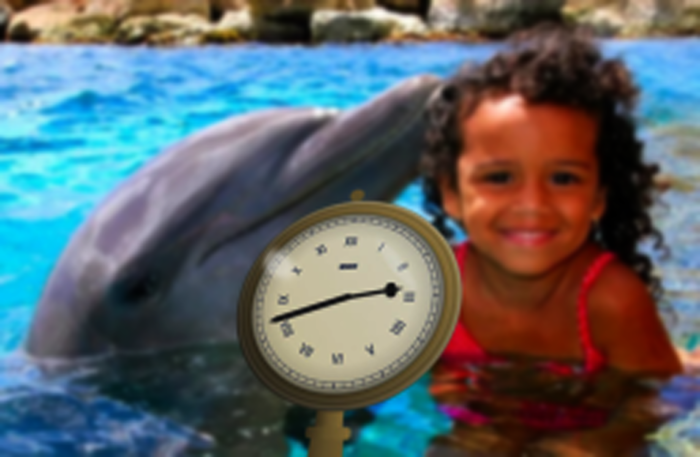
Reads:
2,42
